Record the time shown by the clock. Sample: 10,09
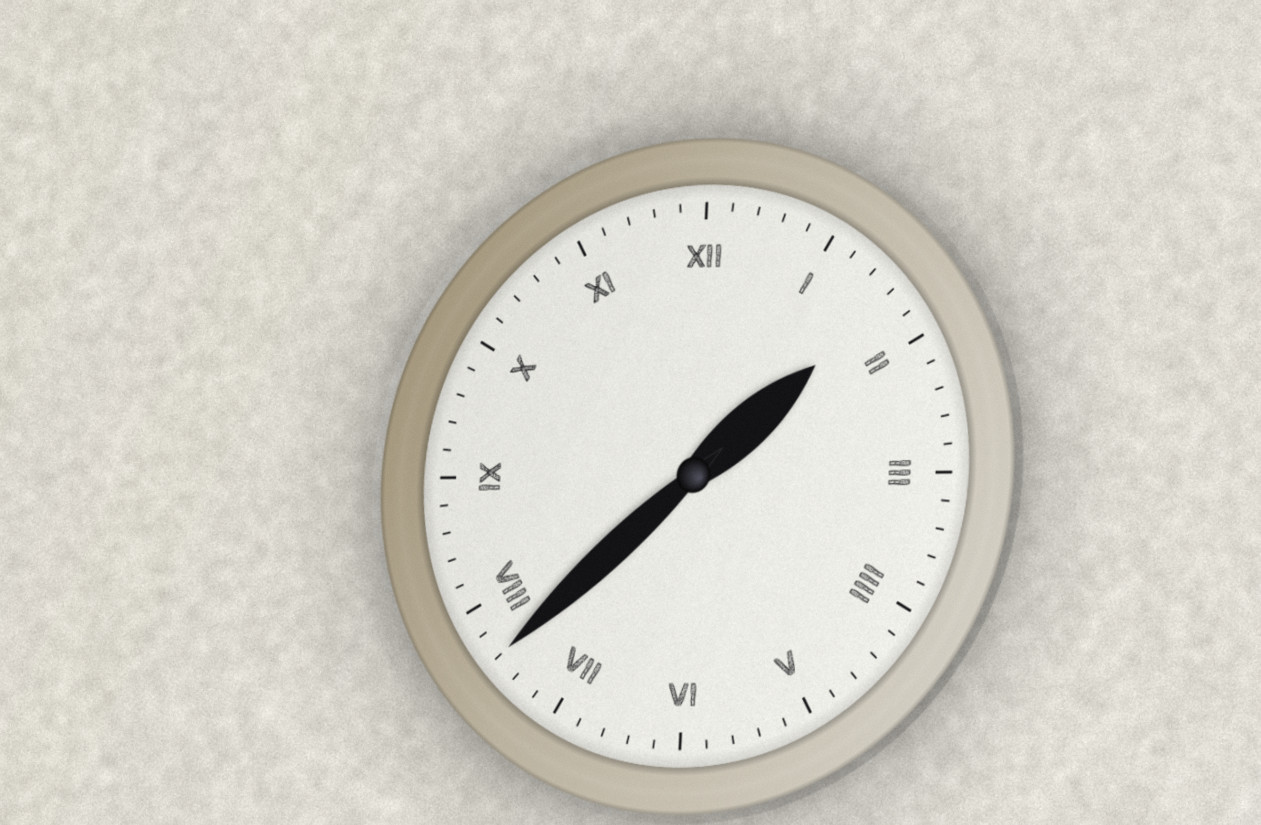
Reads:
1,38
